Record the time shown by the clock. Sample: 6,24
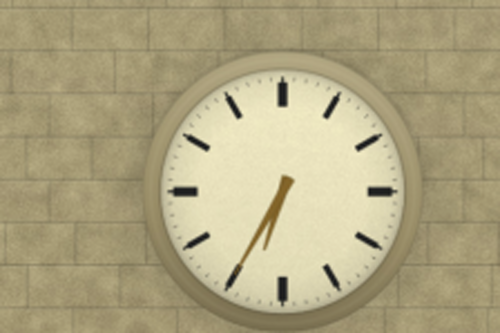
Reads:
6,35
